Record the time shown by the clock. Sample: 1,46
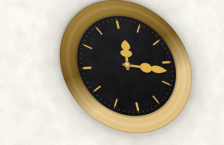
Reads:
12,17
